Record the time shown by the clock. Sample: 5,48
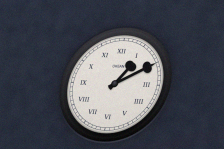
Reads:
1,10
